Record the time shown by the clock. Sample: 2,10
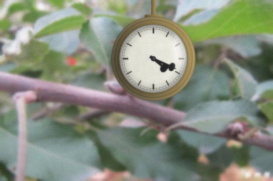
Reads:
4,19
